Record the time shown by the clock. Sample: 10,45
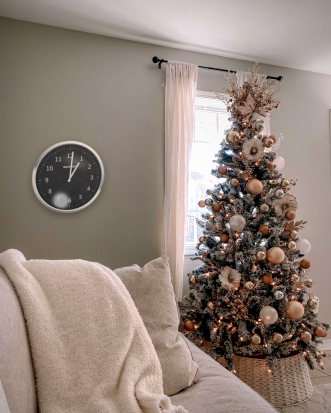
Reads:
1,01
